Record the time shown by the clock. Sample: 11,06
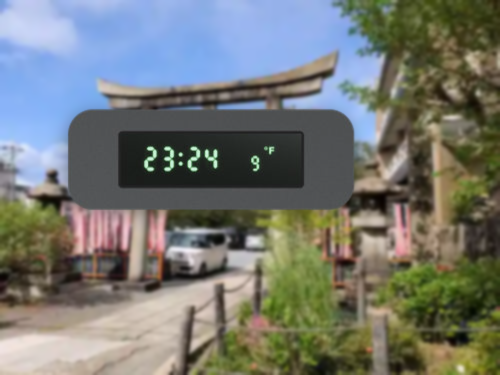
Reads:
23,24
